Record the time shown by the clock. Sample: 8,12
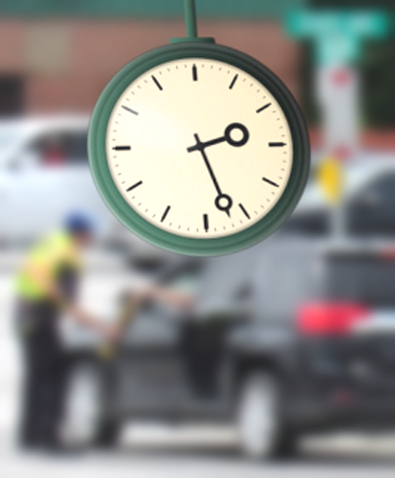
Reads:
2,27
